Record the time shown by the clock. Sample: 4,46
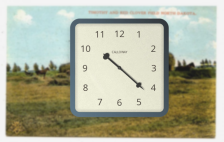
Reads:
10,22
